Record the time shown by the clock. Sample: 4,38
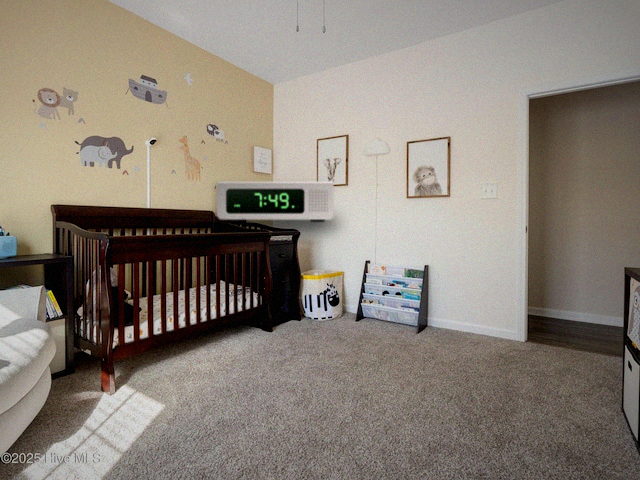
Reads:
7,49
